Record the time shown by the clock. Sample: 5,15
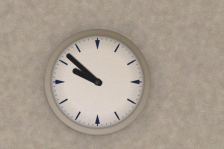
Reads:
9,52
